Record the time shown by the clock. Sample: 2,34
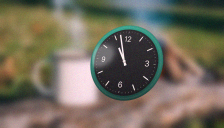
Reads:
10,57
